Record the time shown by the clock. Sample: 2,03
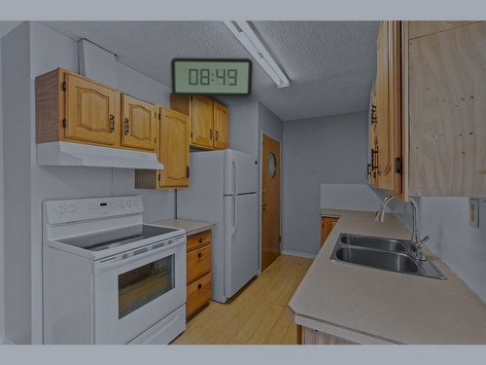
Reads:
8,49
